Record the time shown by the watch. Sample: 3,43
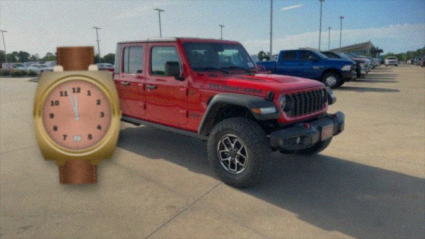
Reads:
11,57
